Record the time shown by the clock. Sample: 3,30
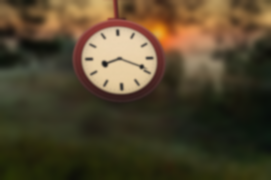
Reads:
8,19
